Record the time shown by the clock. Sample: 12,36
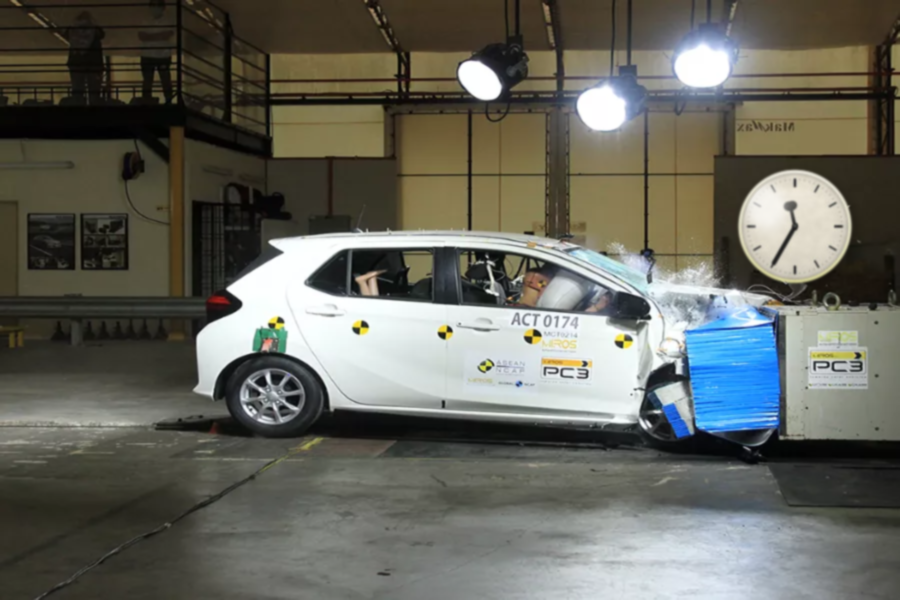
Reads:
11,35
